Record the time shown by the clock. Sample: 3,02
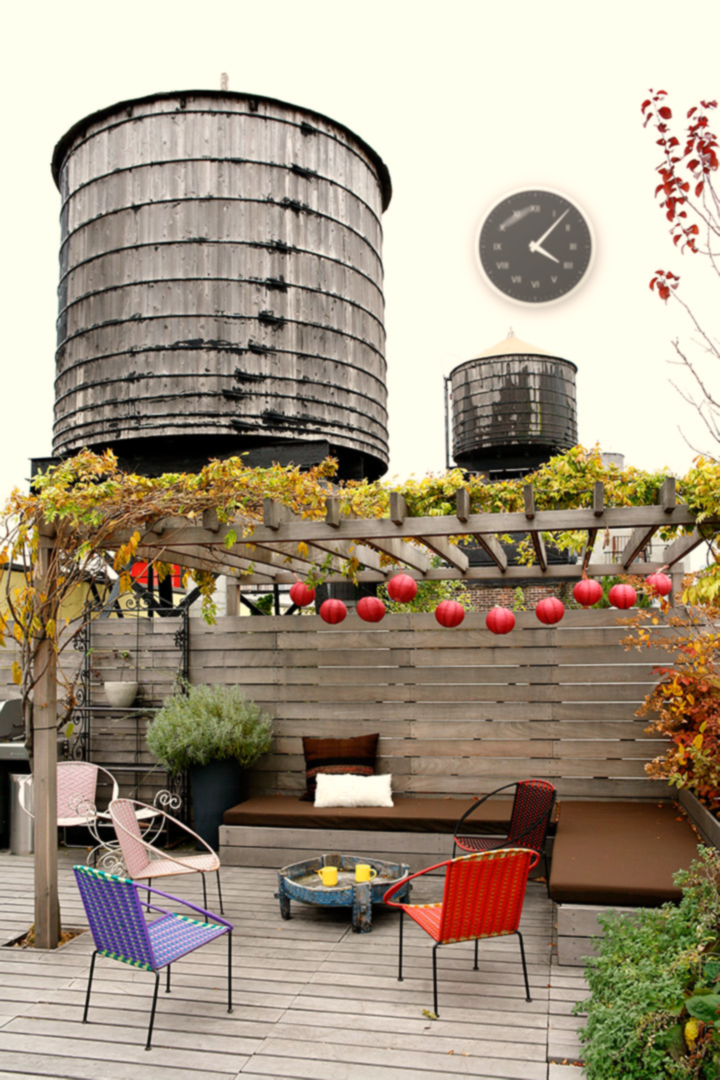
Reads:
4,07
